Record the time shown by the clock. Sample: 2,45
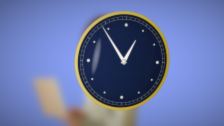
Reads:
12,54
